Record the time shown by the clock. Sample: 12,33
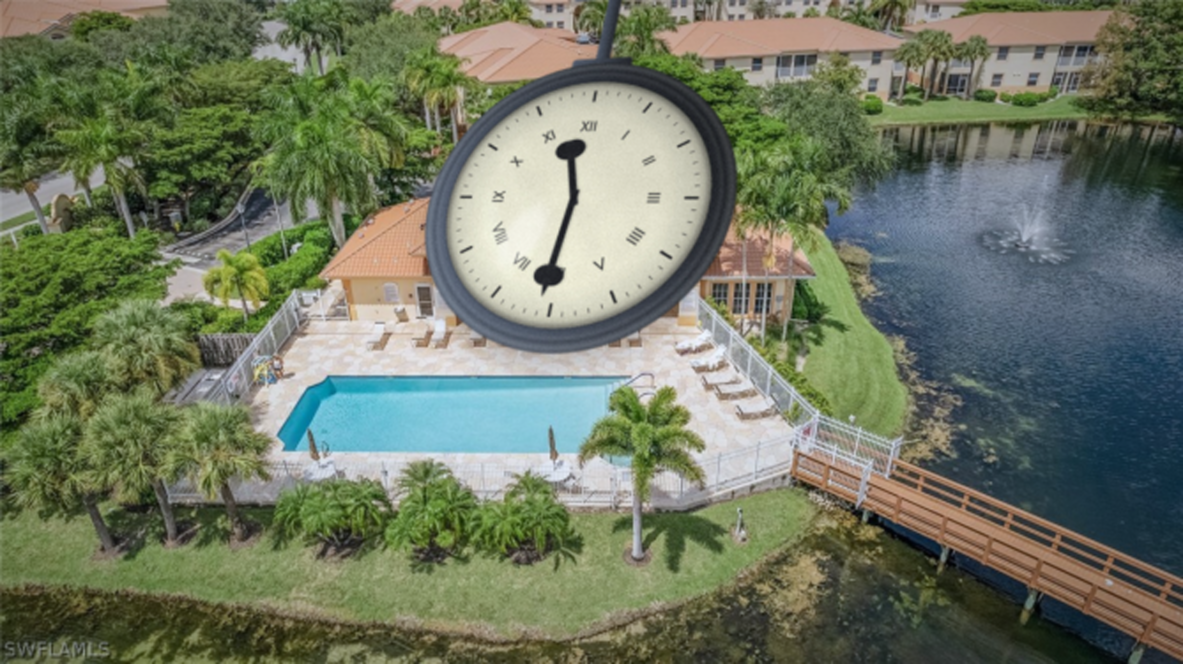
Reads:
11,31
